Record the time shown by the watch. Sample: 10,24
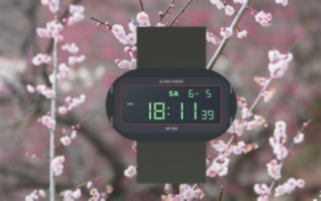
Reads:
18,11
